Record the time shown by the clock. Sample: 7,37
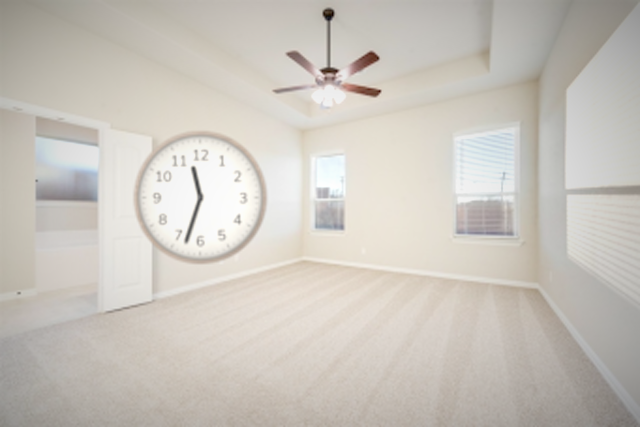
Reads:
11,33
